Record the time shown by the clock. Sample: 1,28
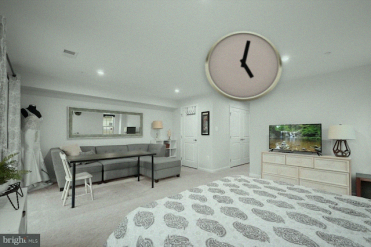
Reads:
5,02
